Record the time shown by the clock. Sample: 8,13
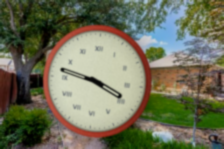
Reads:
3,47
